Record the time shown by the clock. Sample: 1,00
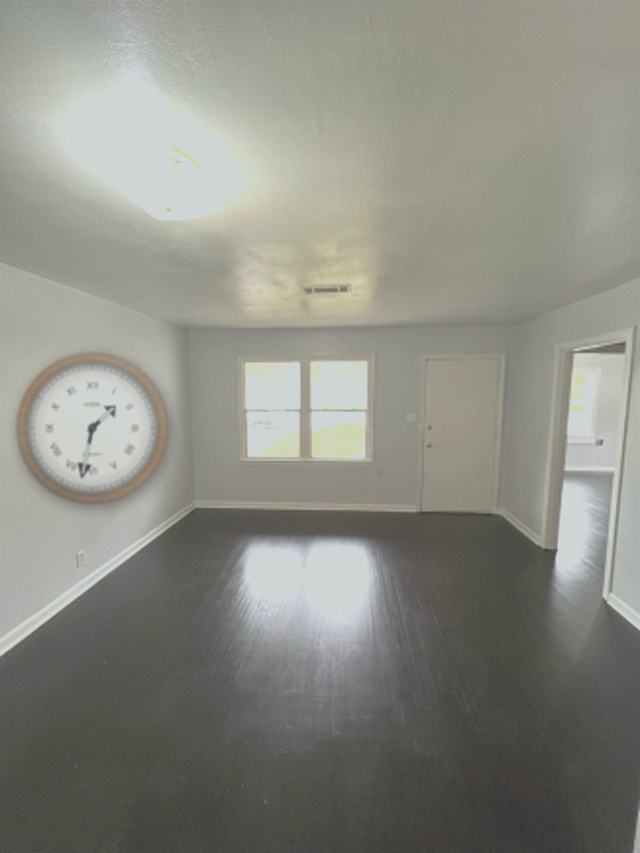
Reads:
1,32
